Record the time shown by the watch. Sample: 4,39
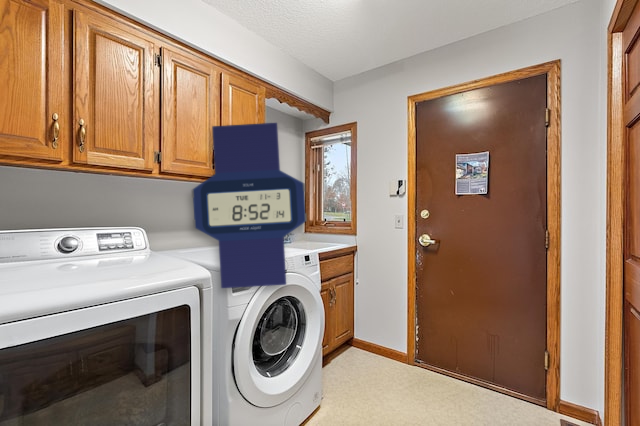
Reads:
8,52
